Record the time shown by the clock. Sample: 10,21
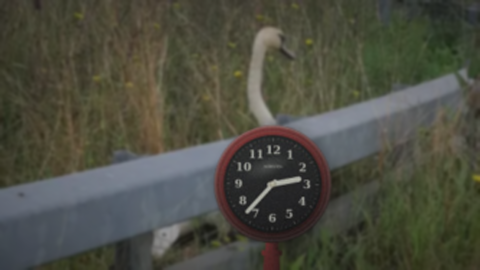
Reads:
2,37
